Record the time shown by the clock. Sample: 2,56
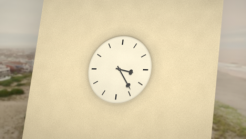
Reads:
3,24
